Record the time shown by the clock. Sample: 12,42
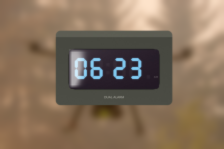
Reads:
6,23
